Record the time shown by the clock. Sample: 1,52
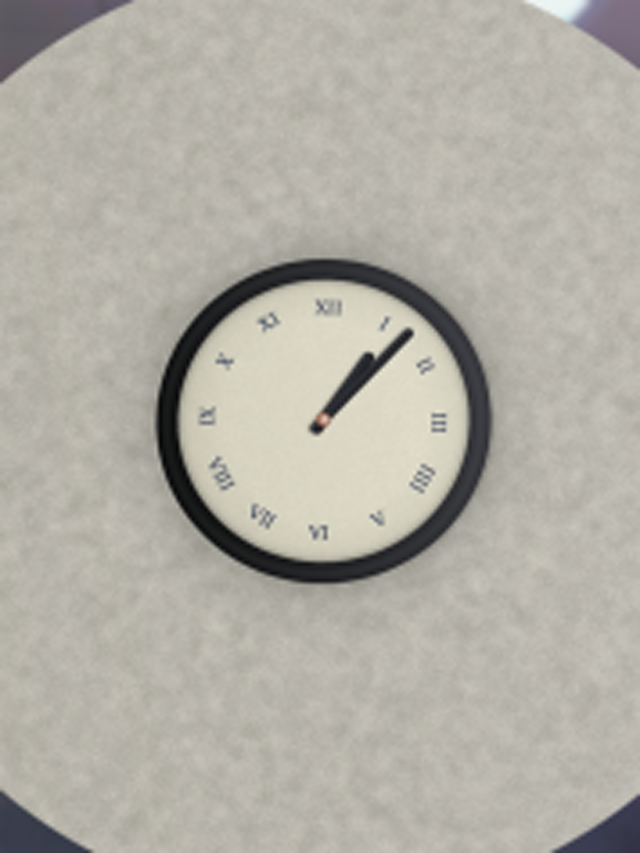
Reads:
1,07
